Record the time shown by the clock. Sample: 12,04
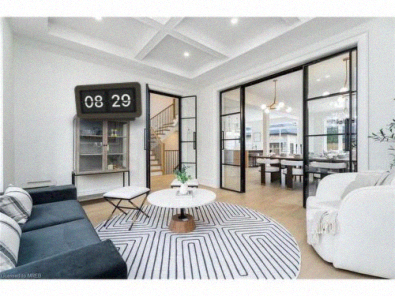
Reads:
8,29
